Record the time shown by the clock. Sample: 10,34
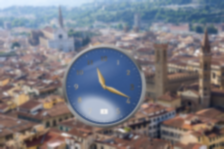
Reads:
11,19
